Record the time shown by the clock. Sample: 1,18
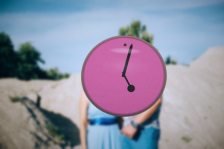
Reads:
5,02
